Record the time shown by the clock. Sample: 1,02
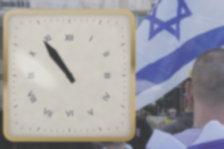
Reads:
10,54
